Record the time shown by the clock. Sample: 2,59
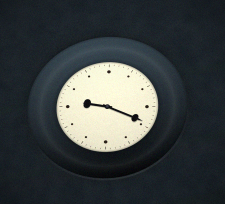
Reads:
9,19
